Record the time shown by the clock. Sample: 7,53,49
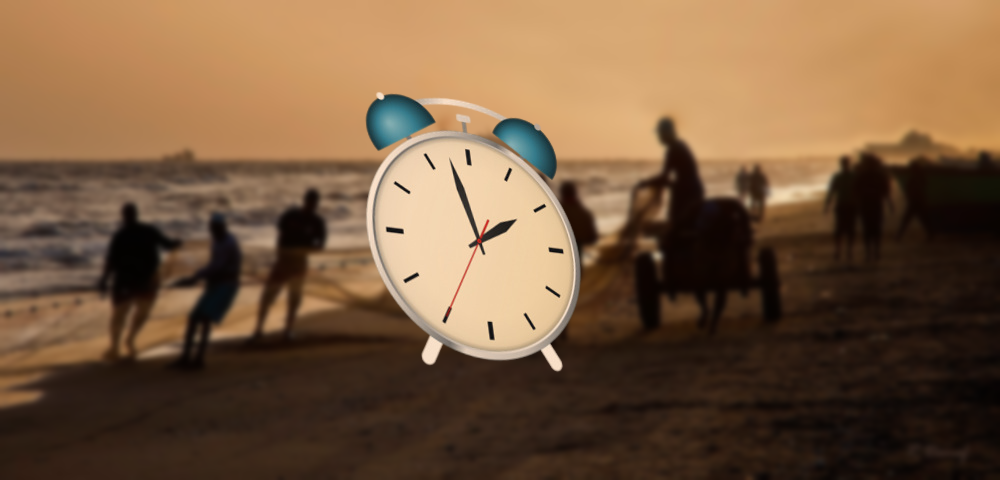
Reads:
1,57,35
